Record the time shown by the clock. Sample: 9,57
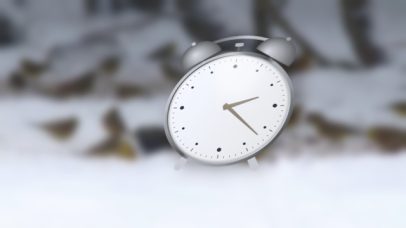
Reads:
2,22
